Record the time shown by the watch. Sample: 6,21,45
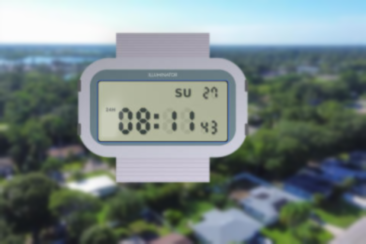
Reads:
8,11,43
